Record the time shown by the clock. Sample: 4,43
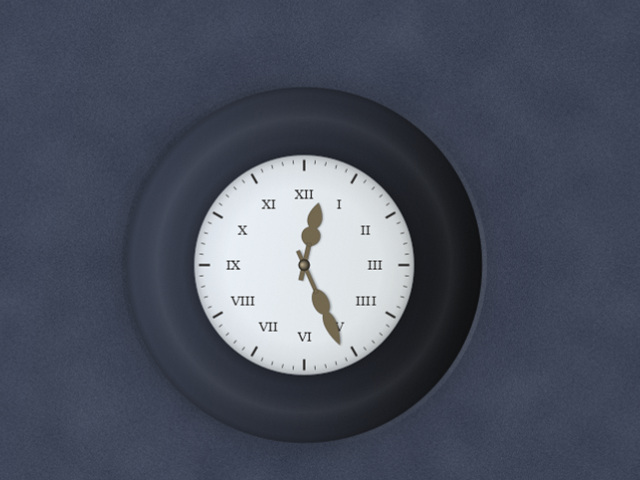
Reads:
12,26
